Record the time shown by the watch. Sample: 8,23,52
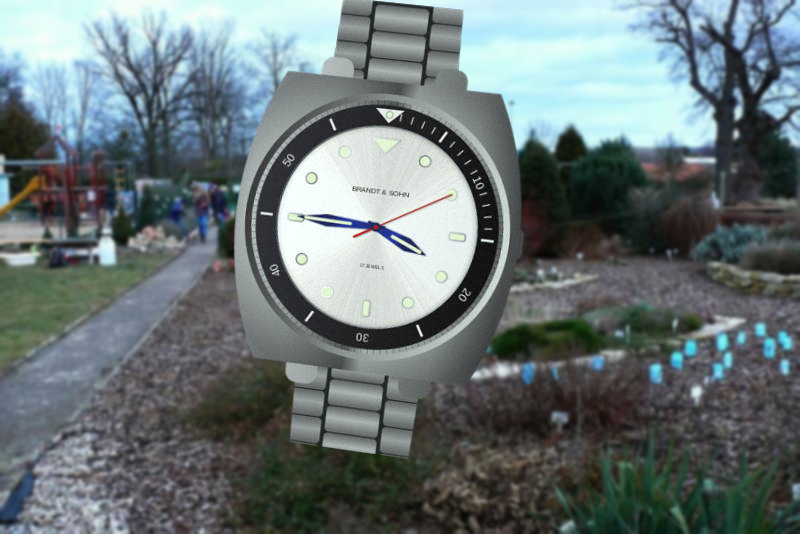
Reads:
3,45,10
